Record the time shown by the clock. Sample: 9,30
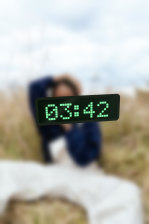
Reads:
3,42
